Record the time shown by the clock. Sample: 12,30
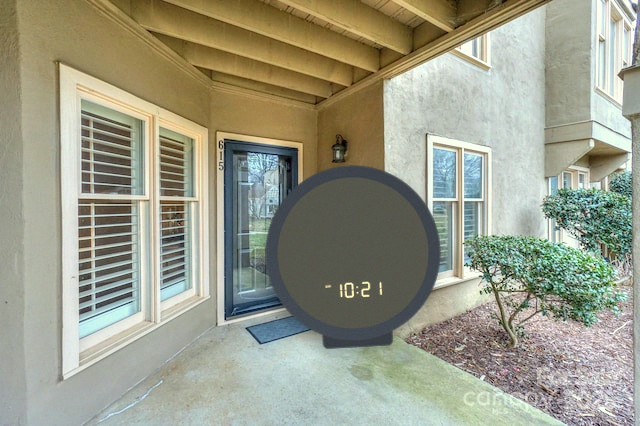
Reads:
10,21
